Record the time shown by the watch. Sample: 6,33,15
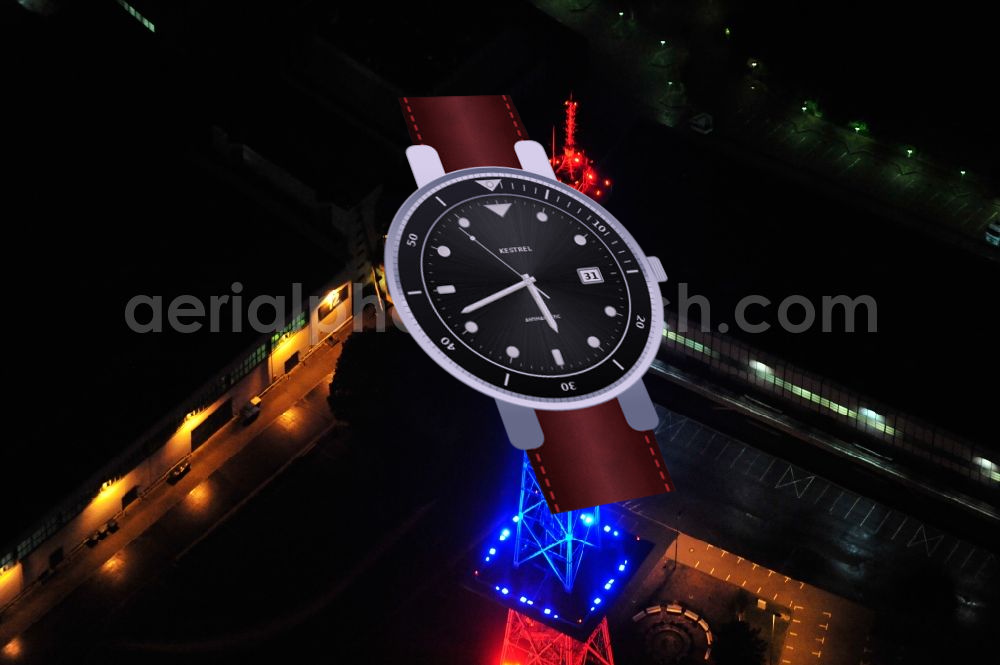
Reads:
5,41,54
